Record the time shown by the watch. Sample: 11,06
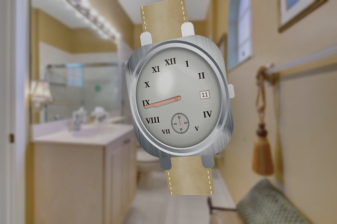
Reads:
8,44
